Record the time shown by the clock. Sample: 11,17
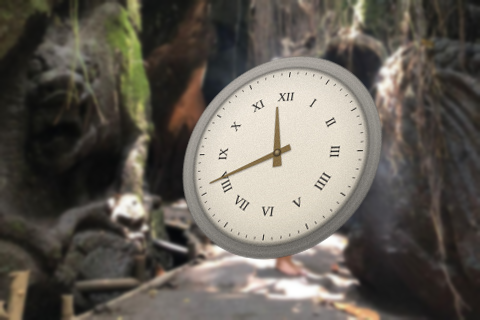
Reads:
11,41
